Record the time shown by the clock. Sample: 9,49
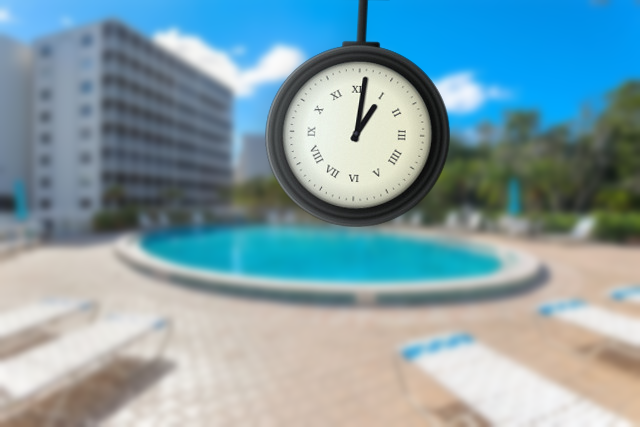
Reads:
1,01
